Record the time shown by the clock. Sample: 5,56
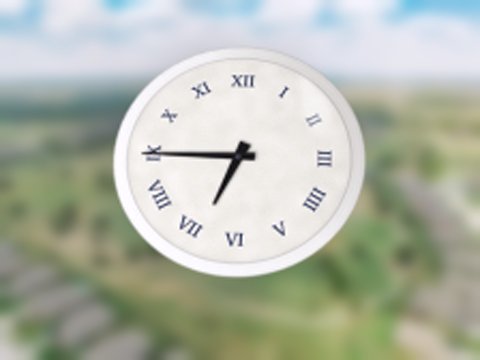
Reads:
6,45
